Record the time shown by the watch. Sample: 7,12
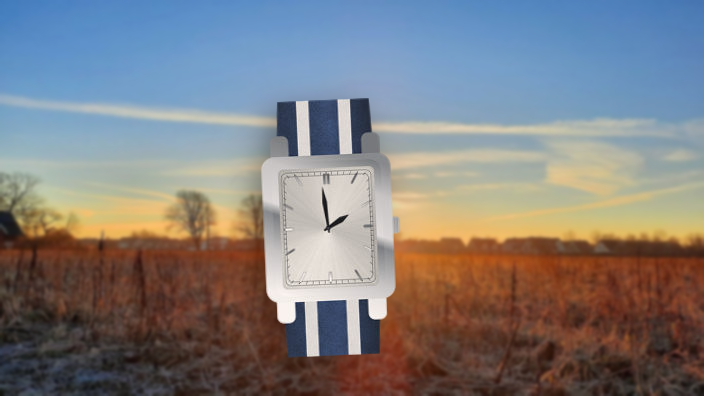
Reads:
1,59
